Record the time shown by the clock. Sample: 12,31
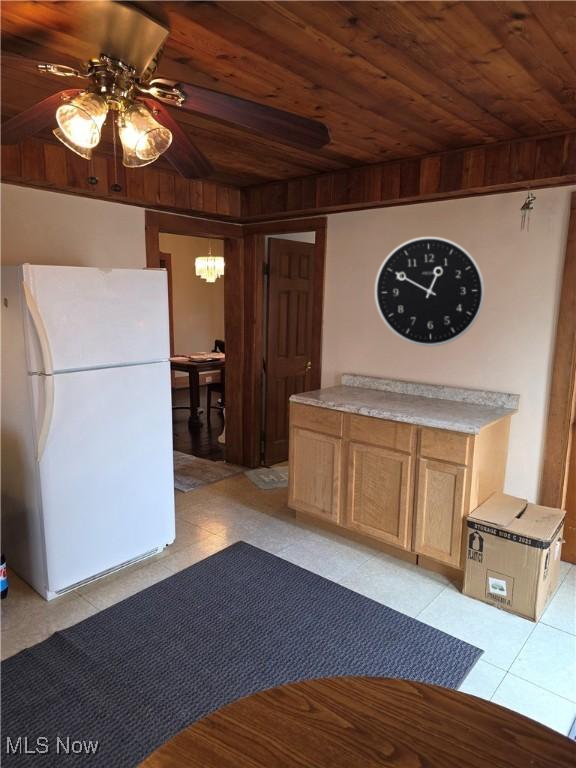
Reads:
12,50
